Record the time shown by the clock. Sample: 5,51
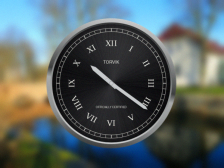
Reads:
10,21
